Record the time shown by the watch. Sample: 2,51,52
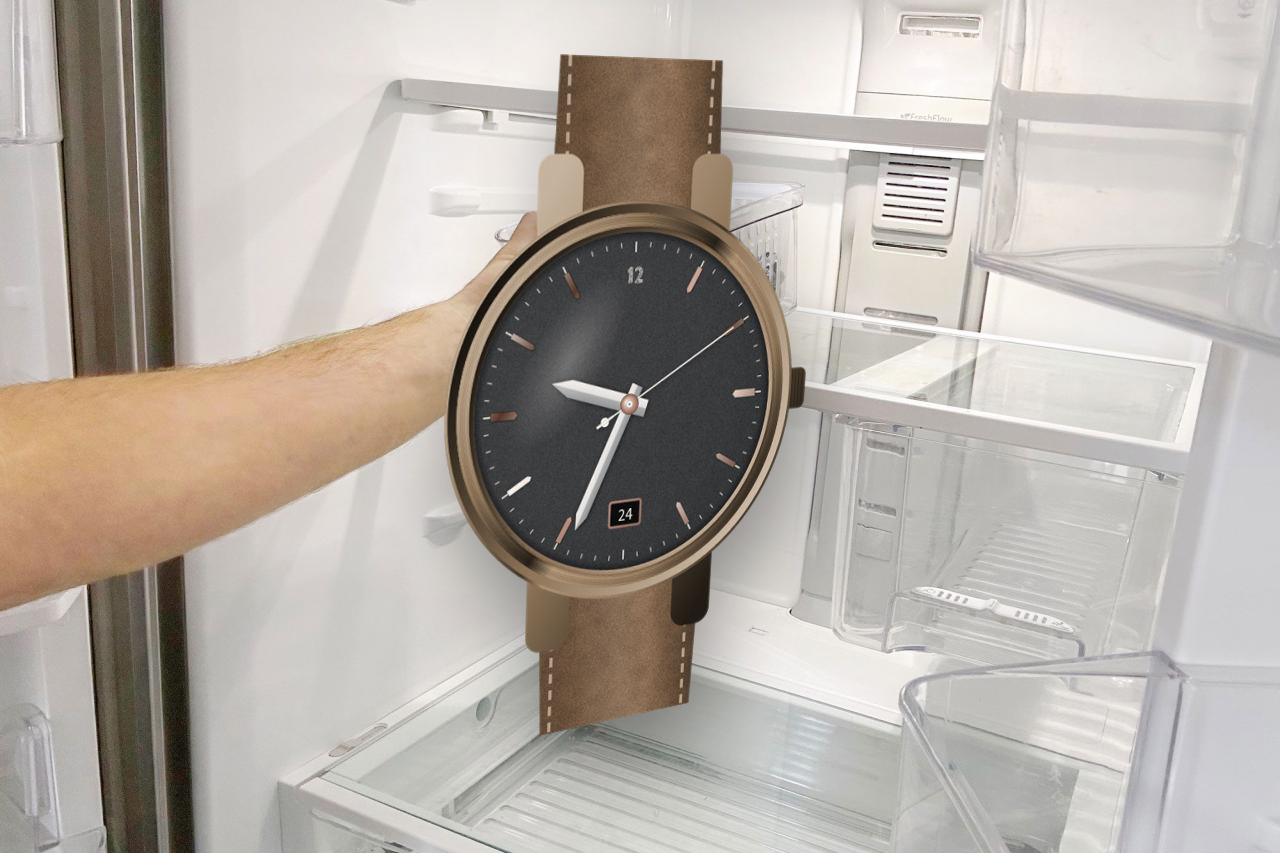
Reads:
9,34,10
